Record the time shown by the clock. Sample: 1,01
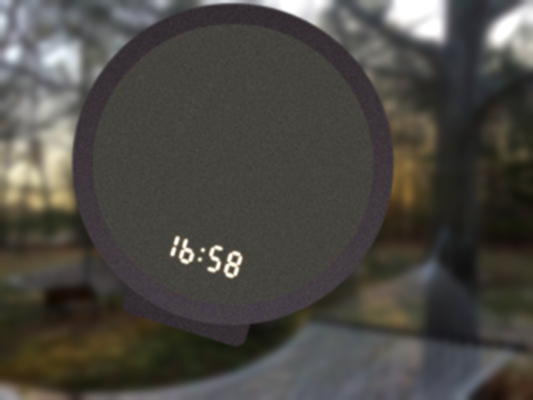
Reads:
16,58
